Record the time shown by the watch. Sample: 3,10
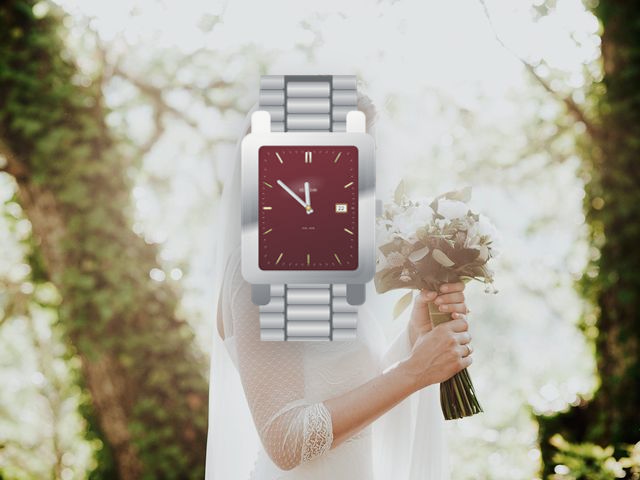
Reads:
11,52
